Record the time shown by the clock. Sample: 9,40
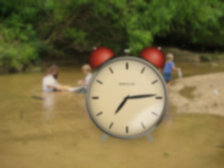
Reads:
7,14
